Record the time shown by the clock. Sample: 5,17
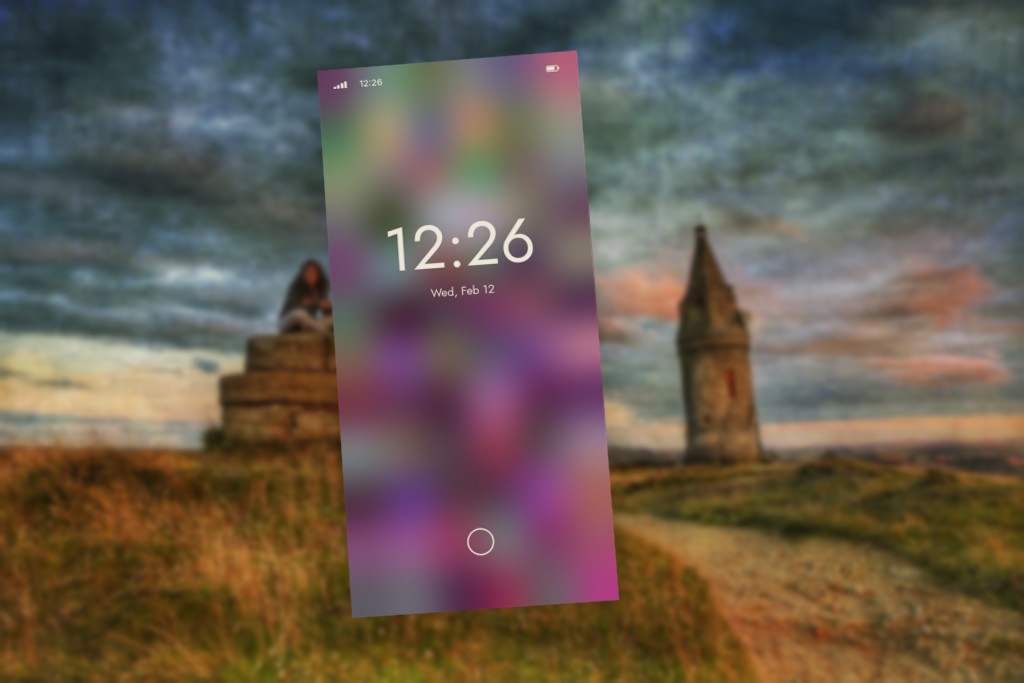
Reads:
12,26
